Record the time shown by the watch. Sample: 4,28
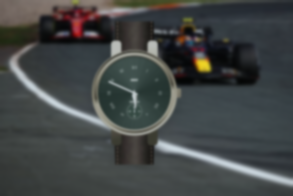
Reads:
5,49
